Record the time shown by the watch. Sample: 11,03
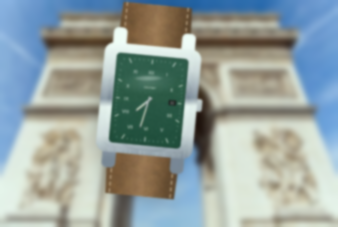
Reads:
7,32
